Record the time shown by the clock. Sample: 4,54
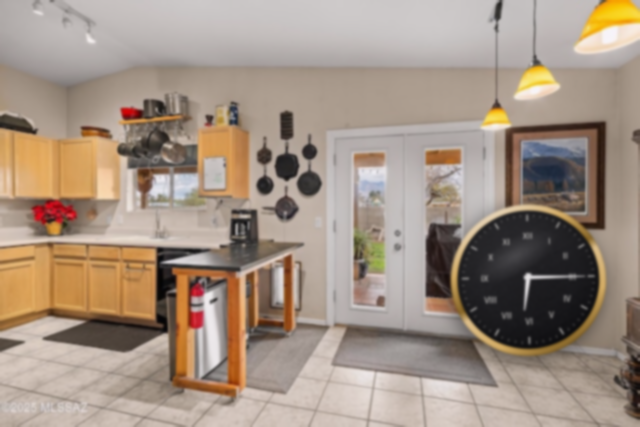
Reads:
6,15
